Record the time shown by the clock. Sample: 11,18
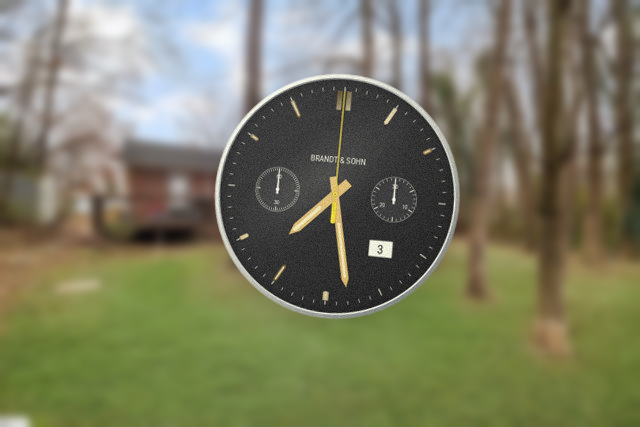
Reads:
7,28
